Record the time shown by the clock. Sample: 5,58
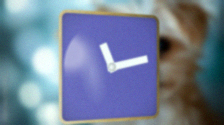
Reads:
11,13
